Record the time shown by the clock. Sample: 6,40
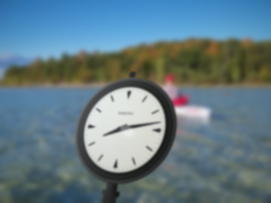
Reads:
8,13
